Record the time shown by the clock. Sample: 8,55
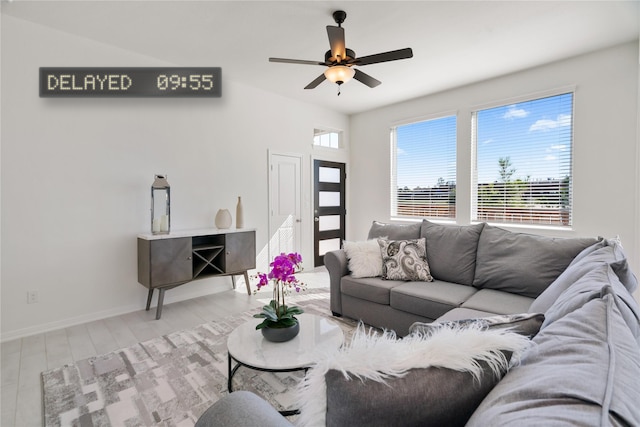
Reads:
9,55
